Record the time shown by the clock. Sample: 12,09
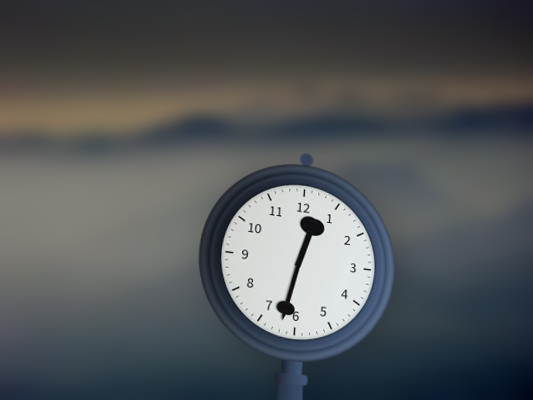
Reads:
12,32
